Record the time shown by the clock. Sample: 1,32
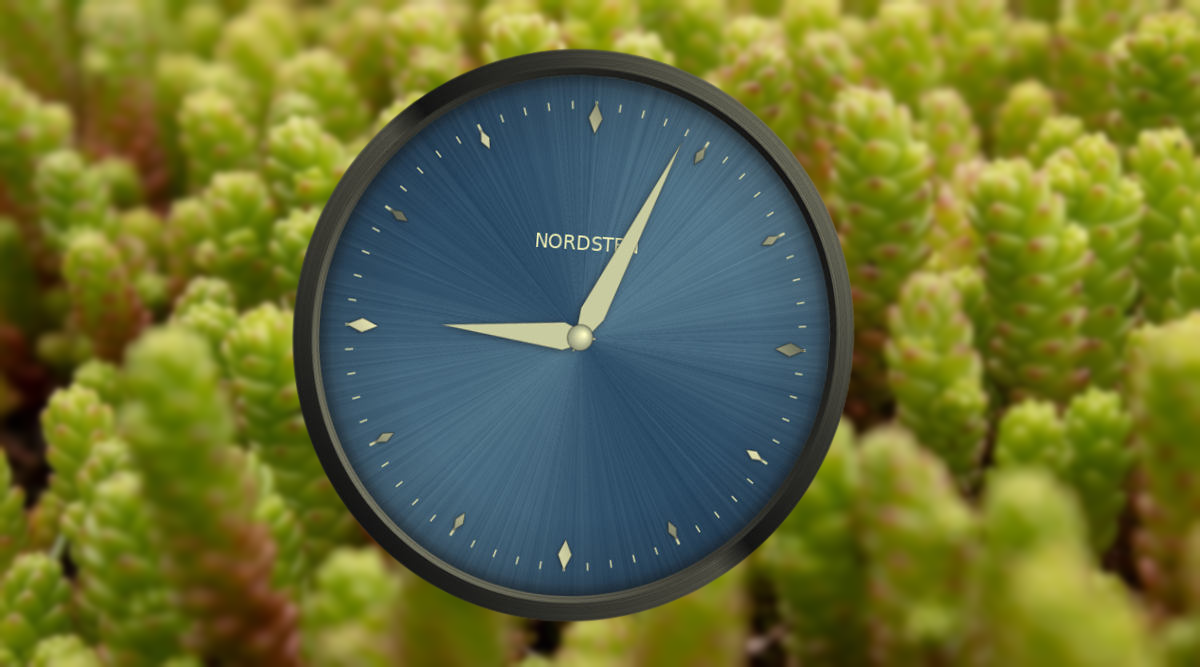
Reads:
9,04
